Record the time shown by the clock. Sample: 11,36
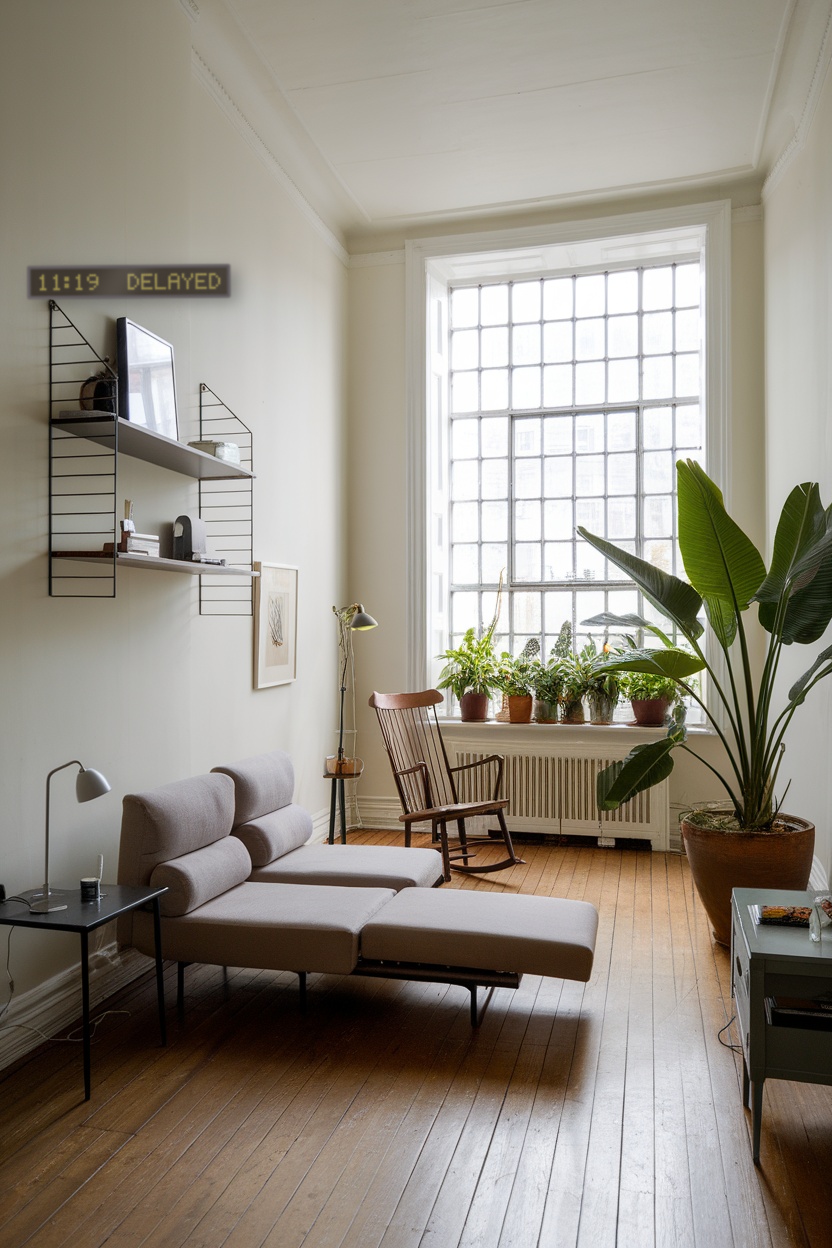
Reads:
11,19
